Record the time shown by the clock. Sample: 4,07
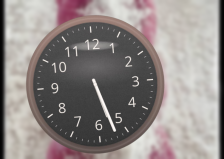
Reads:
5,27
